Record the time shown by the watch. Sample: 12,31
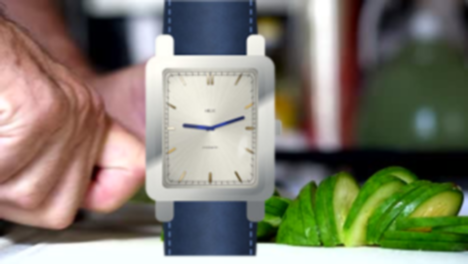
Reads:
9,12
